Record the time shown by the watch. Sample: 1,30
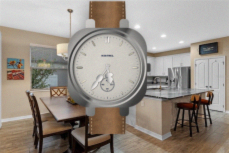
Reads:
5,36
